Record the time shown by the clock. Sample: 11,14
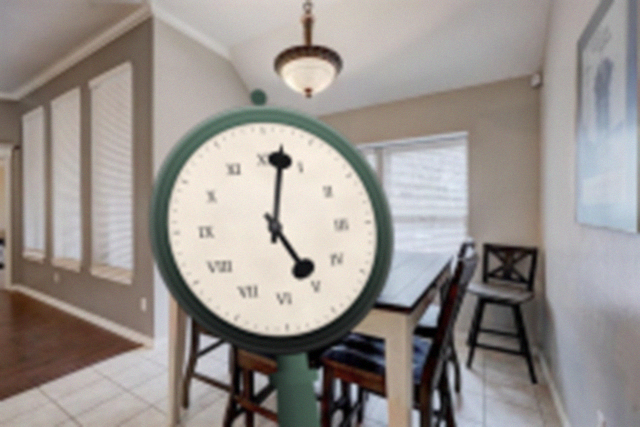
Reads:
5,02
